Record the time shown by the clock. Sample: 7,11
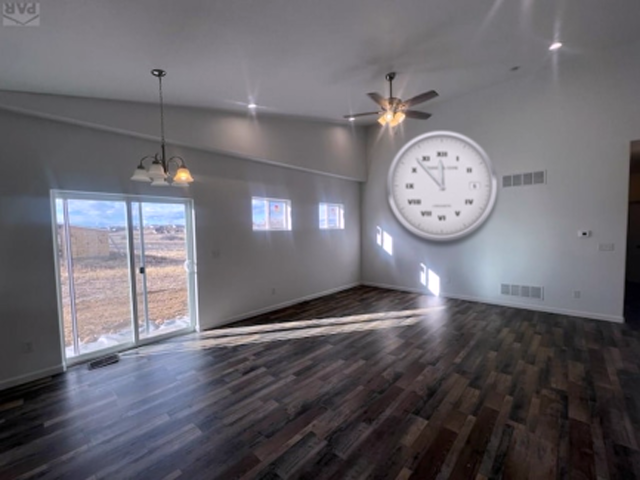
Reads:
11,53
